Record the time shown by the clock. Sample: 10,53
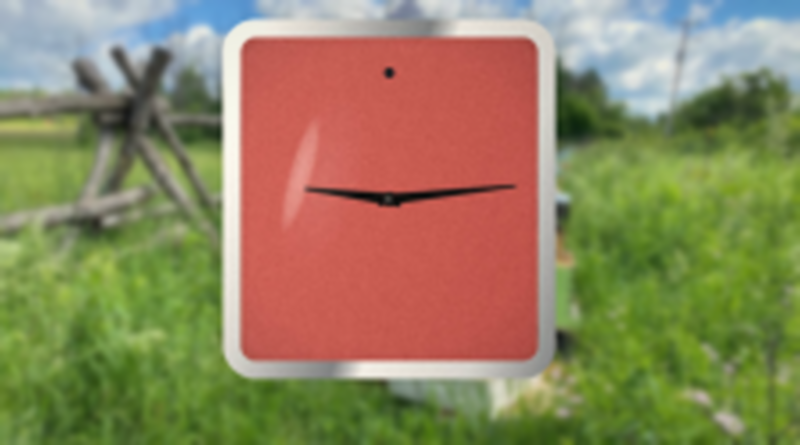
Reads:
9,14
